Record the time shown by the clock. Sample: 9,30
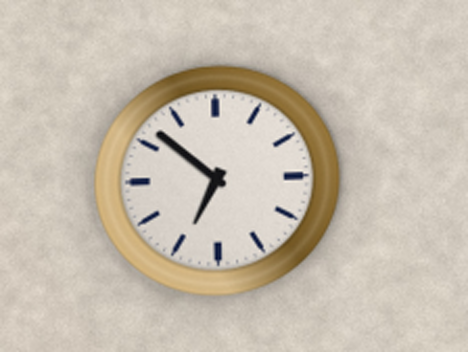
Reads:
6,52
